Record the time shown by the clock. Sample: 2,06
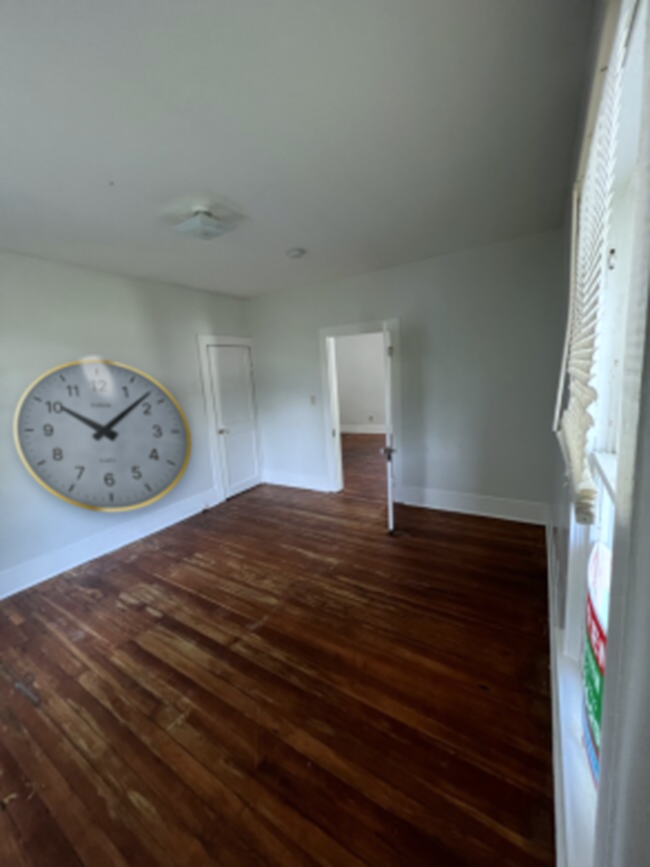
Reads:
10,08
